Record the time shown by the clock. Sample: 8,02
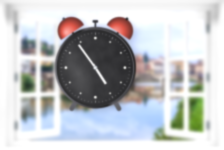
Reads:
4,54
